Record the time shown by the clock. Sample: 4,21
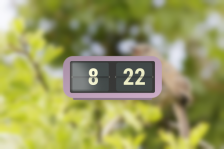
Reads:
8,22
